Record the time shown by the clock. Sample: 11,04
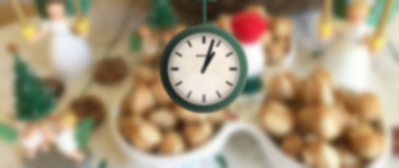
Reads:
1,03
